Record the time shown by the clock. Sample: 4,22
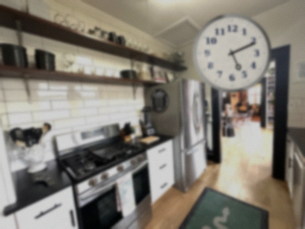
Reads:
5,11
